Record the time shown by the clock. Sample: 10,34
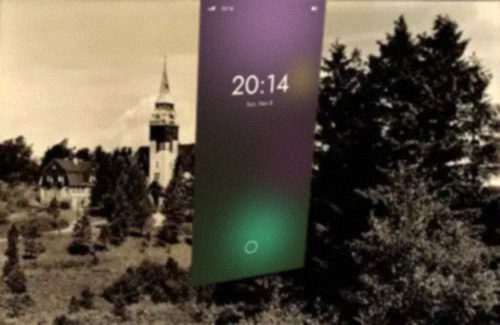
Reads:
20,14
